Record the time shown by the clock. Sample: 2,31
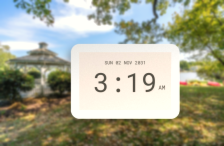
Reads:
3,19
